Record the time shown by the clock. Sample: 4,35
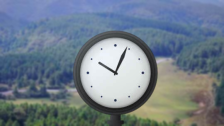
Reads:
10,04
